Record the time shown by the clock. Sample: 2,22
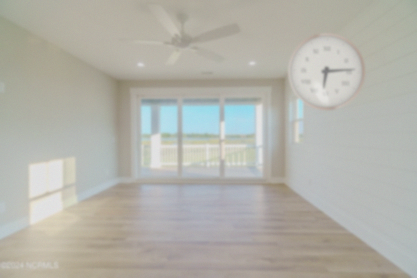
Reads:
6,14
